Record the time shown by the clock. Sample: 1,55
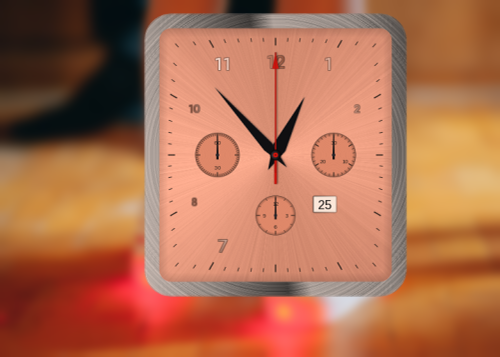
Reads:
12,53
